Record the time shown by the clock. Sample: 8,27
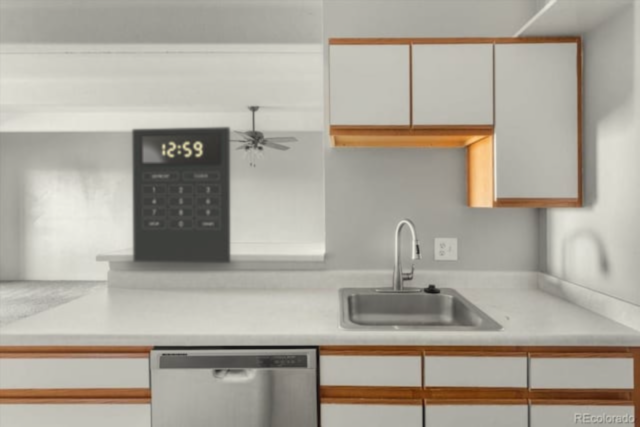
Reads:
12,59
